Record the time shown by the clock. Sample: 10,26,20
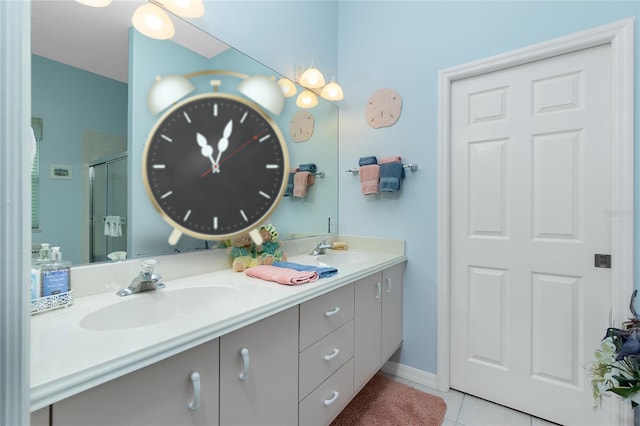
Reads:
11,03,09
